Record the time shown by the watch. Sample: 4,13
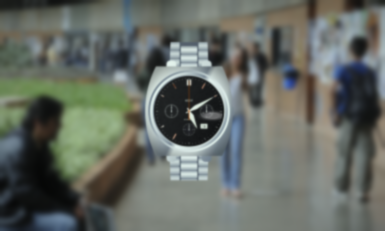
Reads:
5,10
